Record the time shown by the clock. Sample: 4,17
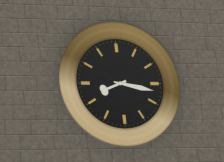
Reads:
8,17
